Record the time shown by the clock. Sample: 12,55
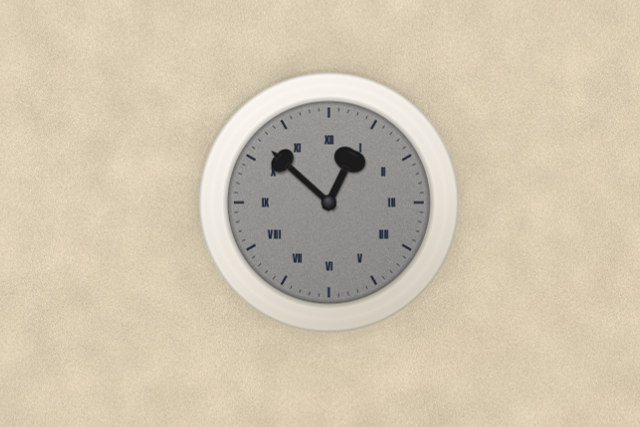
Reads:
12,52
